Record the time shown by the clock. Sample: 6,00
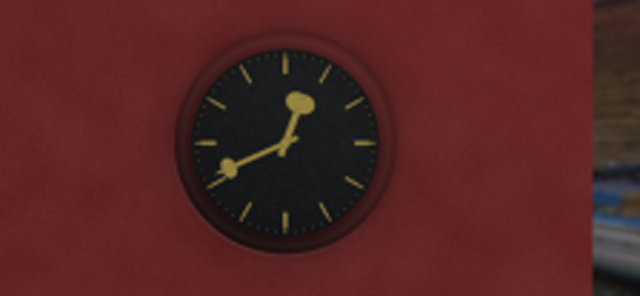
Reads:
12,41
